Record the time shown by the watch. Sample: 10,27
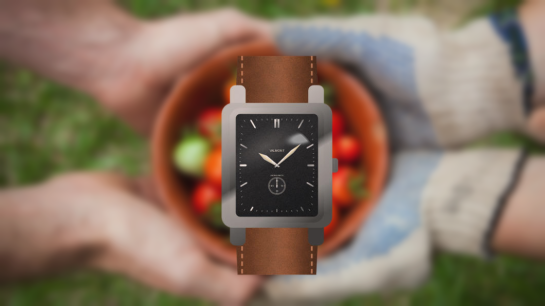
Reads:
10,08
